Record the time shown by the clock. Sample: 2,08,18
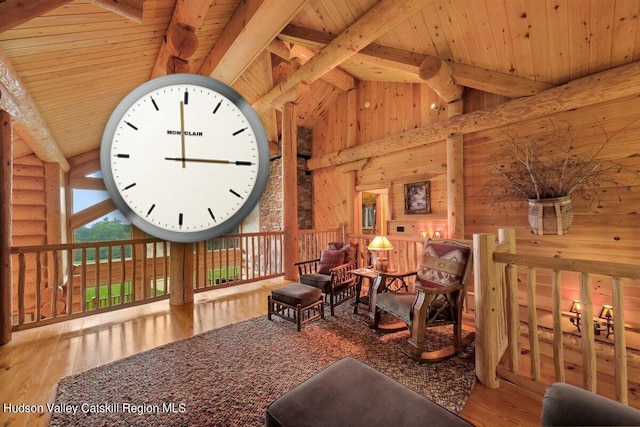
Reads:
2,59,15
